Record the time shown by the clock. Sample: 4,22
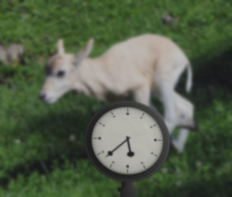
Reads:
5,38
